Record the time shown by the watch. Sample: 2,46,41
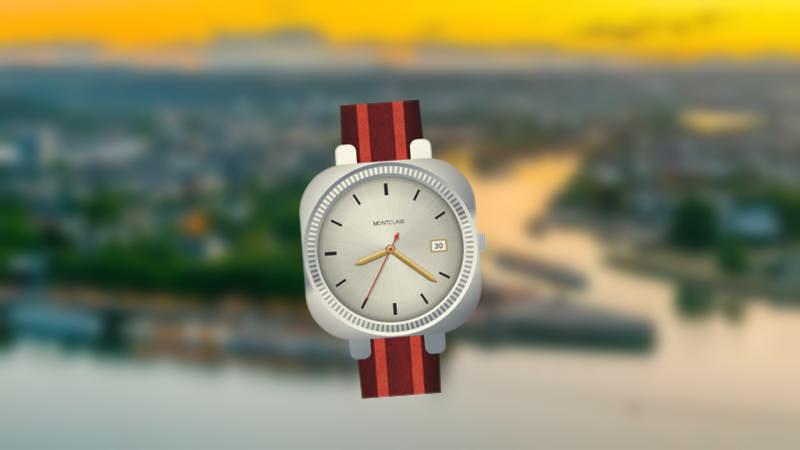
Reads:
8,21,35
